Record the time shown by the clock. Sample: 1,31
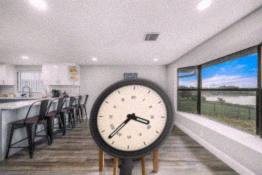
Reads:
3,37
